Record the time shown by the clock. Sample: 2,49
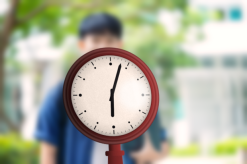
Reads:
6,03
